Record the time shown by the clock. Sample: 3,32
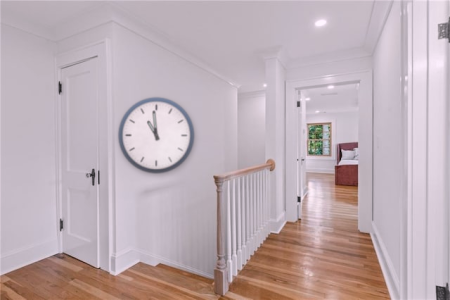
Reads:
10,59
